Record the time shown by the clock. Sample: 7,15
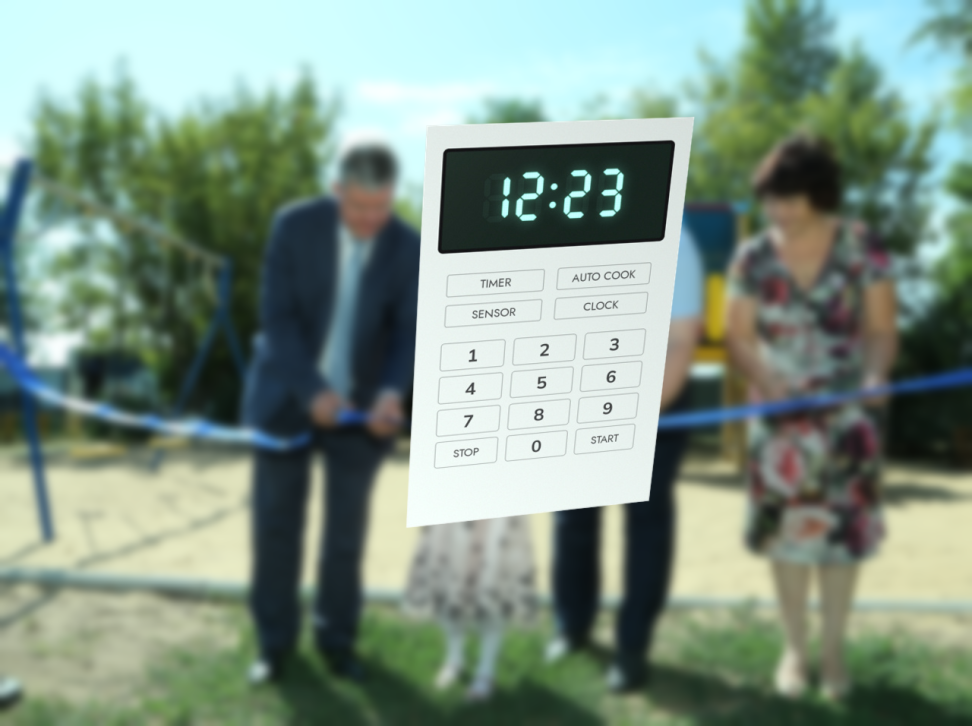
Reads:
12,23
